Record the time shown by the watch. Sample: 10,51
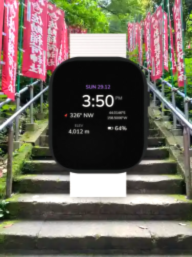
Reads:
3,50
